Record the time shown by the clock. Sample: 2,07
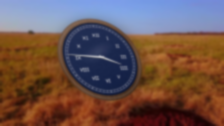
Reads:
3,46
